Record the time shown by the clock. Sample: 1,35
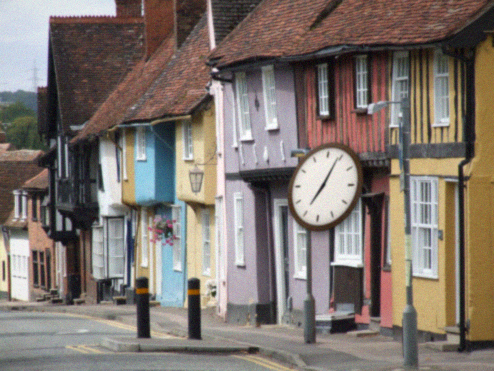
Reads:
7,04
